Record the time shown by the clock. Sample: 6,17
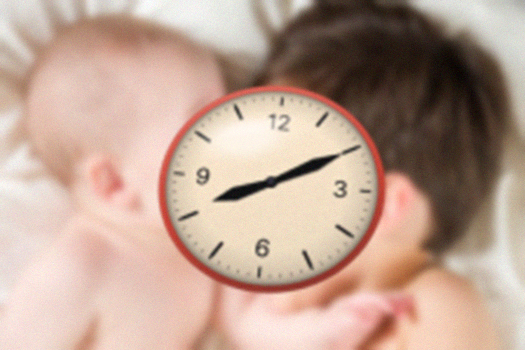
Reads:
8,10
